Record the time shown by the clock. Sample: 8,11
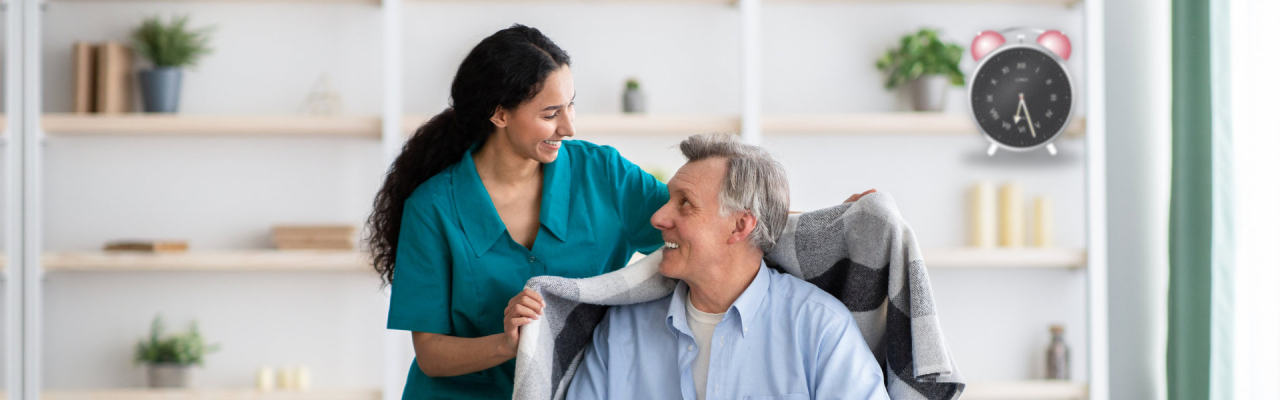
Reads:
6,27
